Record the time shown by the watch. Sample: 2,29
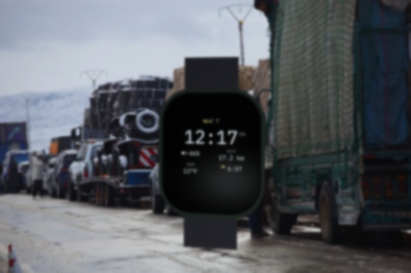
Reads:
12,17
